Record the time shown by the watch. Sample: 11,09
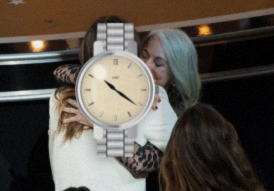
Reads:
10,21
